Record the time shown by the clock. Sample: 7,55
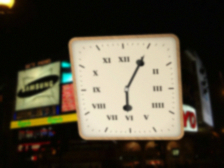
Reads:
6,05
